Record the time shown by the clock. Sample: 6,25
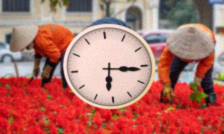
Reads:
6,16
